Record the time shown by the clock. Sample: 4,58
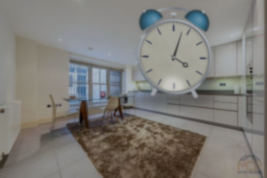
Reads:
4,03
